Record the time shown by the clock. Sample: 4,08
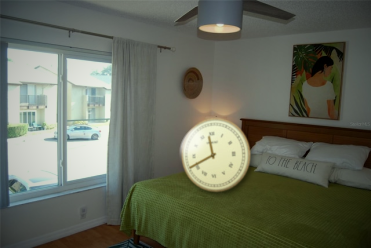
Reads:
11,41
